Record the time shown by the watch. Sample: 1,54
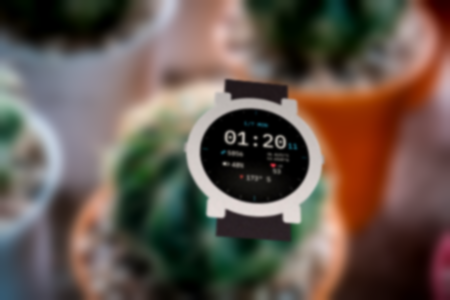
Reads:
1,20
